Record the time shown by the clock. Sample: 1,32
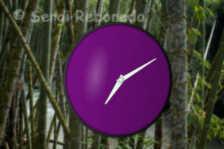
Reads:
7,10
